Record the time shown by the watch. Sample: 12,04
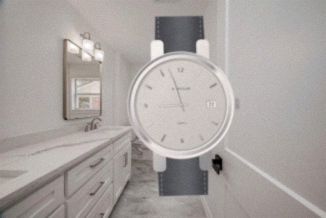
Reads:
8,57
